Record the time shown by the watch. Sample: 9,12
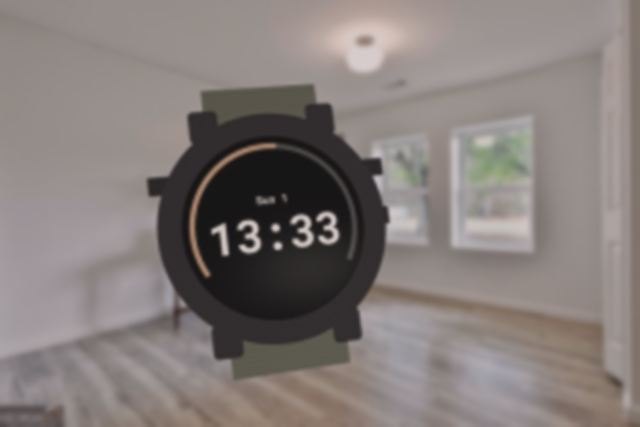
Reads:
13,33
